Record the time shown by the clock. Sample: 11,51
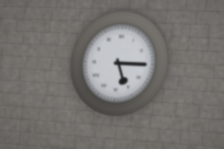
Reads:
5,15
